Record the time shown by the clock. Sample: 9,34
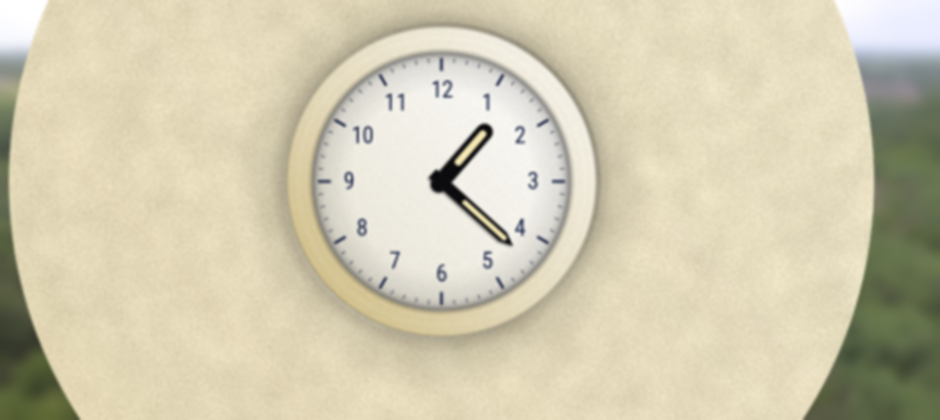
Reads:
1,22
